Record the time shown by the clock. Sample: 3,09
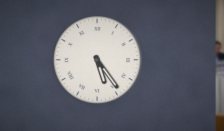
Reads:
5,24
